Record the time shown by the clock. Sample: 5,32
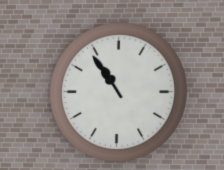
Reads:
10,54
